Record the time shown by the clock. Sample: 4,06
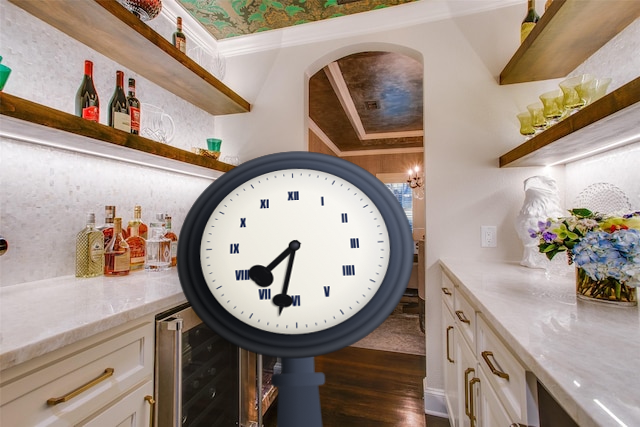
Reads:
7,32
